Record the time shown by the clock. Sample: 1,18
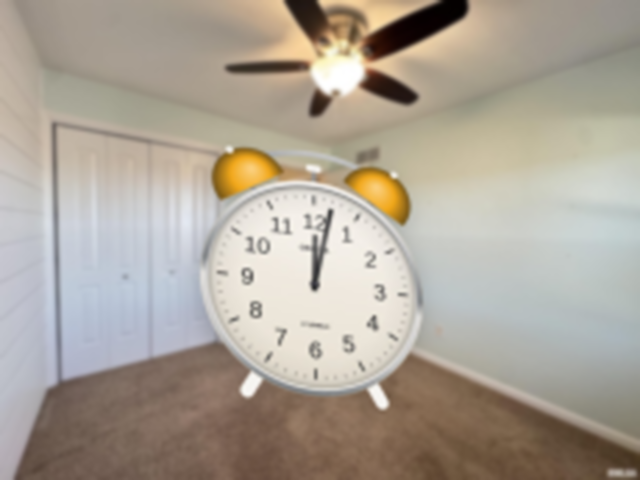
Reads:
12,02
